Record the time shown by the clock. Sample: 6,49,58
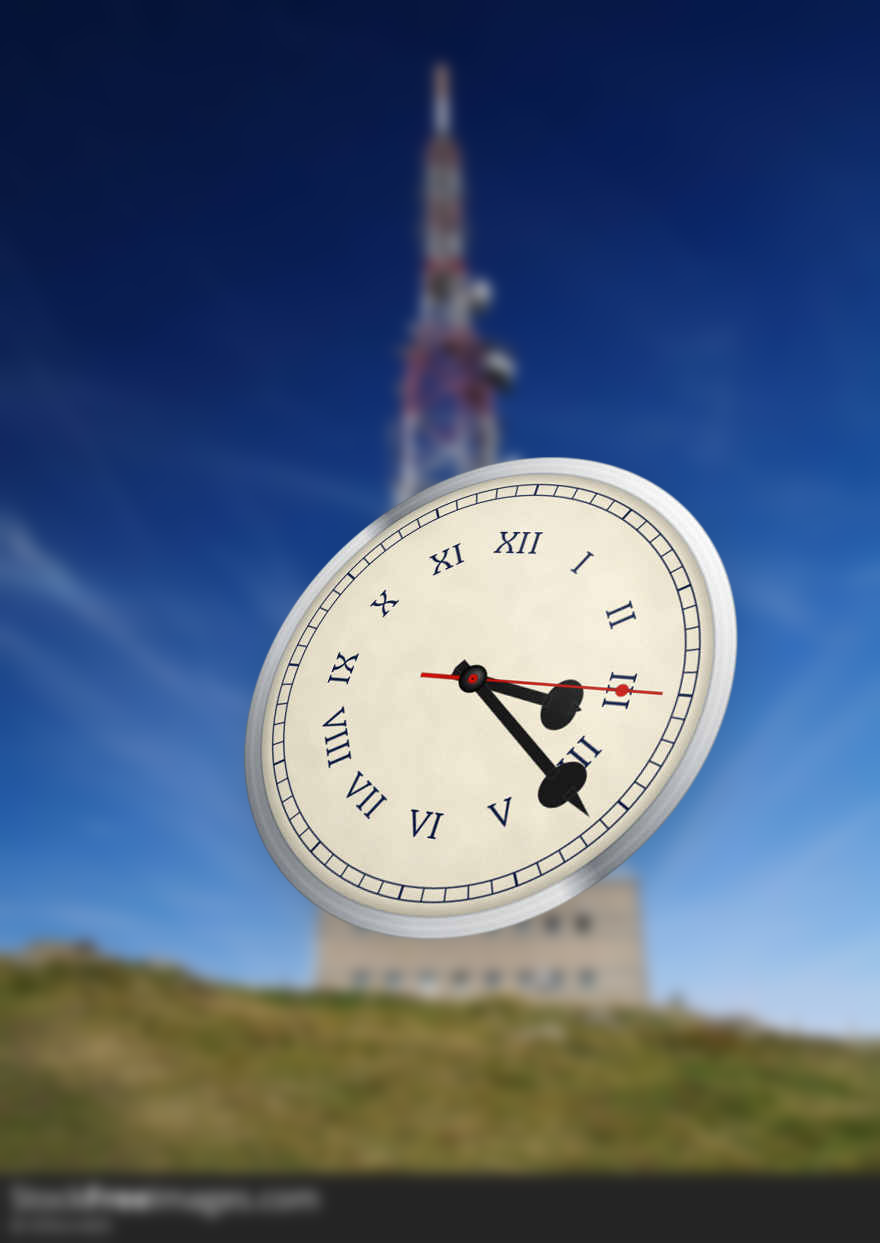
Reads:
3,21,15
